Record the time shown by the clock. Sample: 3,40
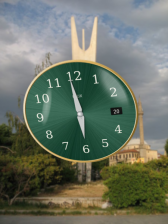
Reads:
5,59
